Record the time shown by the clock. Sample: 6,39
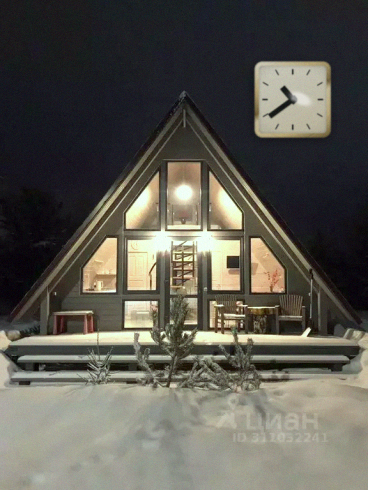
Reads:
10,39
